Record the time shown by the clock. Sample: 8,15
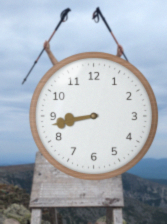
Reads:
8,43
